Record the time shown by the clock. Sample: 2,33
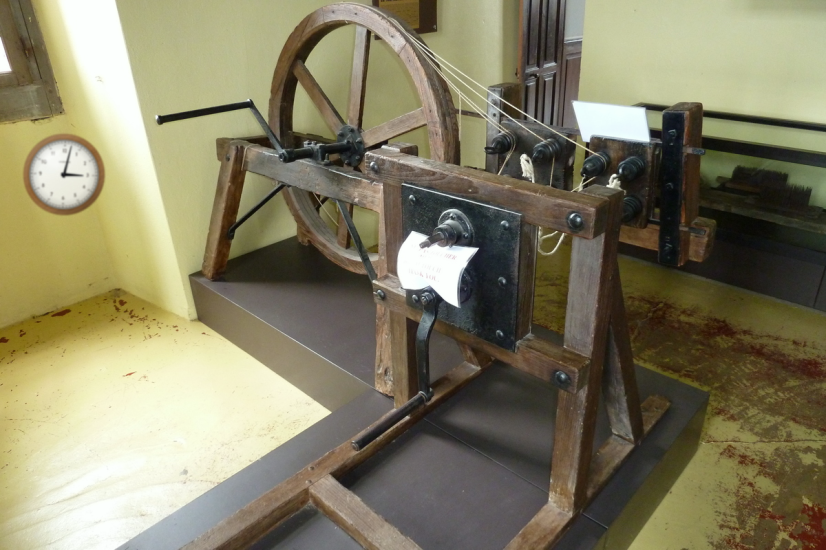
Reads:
3,02
